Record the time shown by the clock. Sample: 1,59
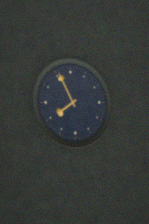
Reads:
7,56
